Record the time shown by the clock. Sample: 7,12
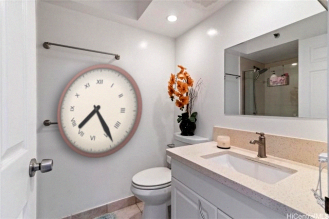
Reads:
7,24
